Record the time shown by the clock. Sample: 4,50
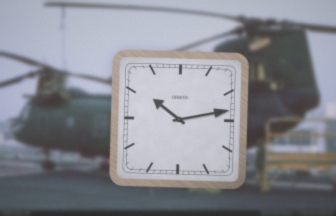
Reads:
10,13
